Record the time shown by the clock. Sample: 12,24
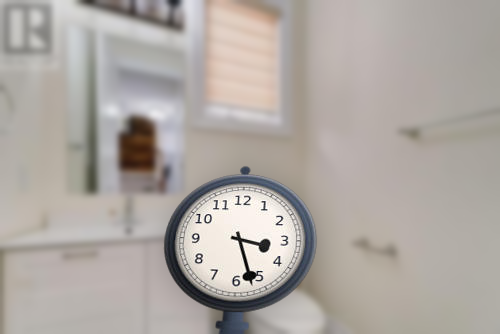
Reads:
3,27
